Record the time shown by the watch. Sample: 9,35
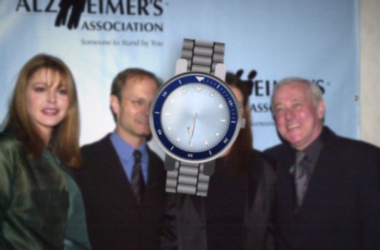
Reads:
6,31
